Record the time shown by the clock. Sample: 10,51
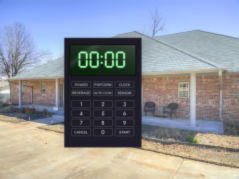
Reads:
0,00
